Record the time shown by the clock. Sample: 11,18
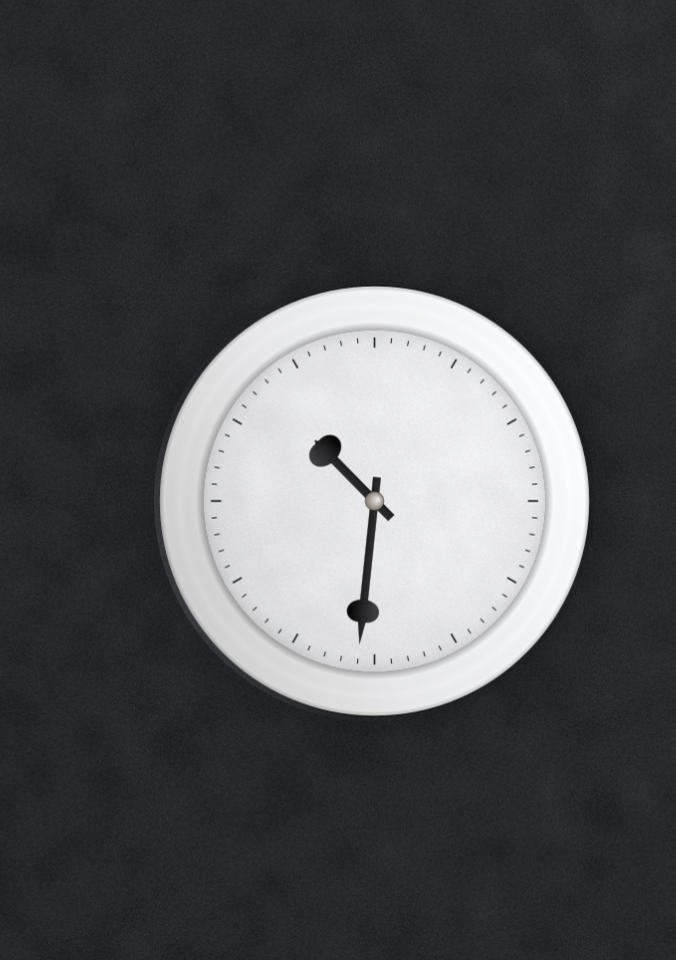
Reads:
10,31
